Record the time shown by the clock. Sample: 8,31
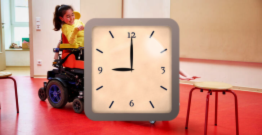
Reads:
9,00
